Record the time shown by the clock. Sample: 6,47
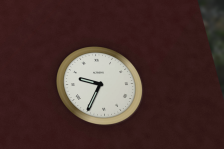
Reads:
9,35
